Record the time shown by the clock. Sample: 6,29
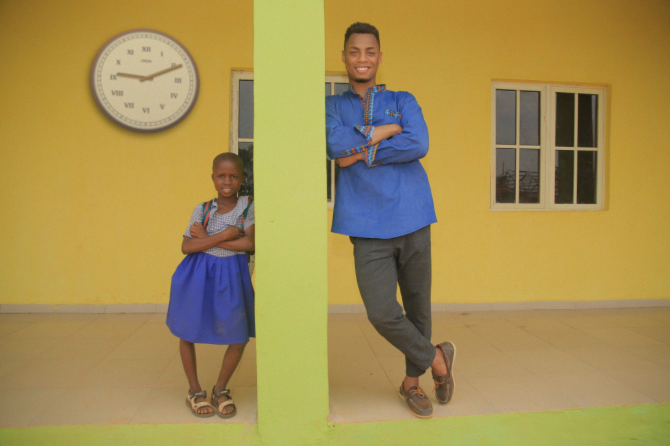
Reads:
9,11
